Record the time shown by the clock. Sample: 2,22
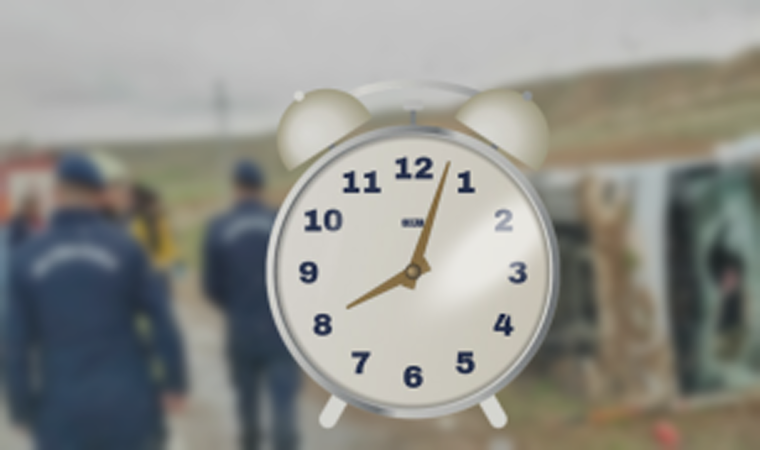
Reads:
8,03
